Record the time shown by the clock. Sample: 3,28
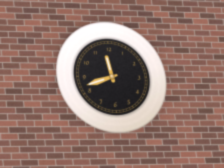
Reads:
11,42
